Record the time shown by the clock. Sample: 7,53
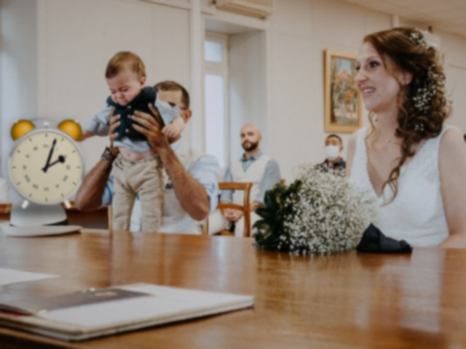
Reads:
2,03
